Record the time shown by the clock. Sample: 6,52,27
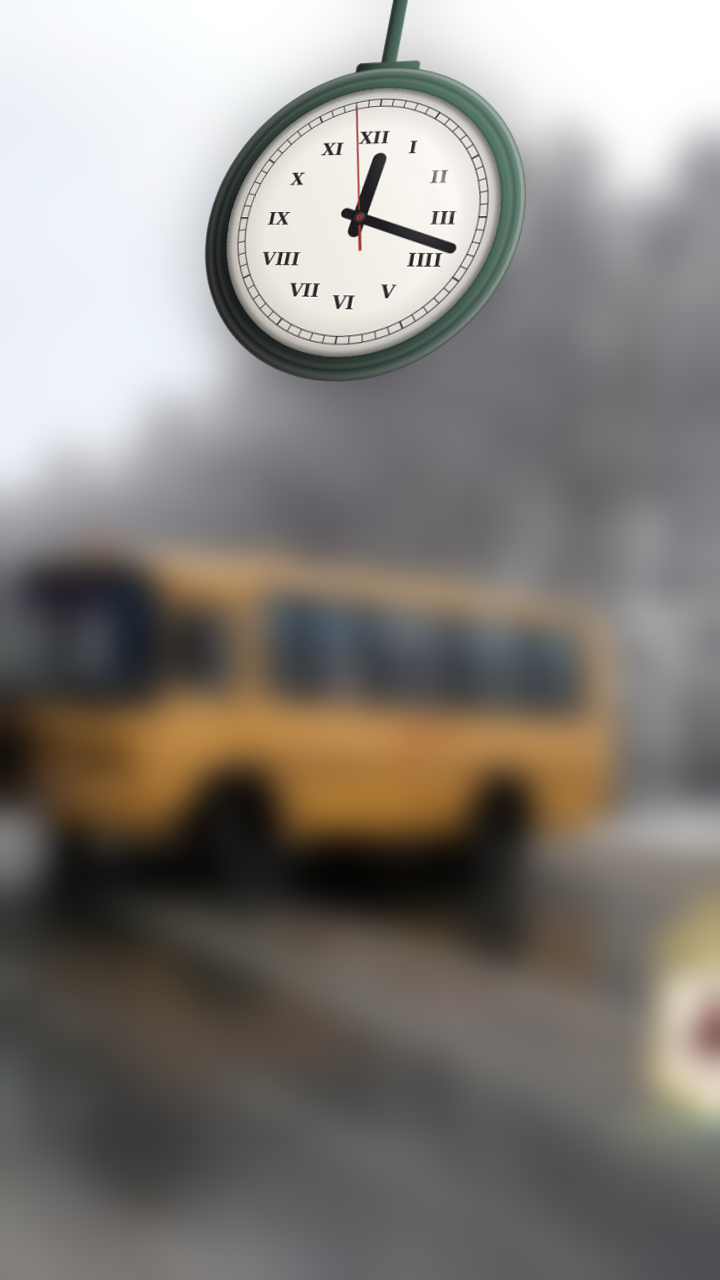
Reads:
12,17,58
